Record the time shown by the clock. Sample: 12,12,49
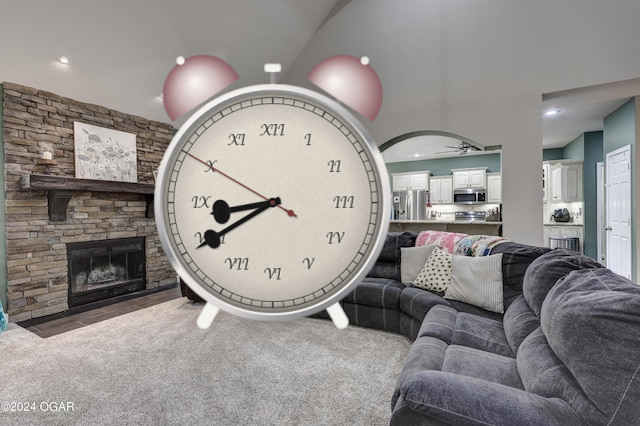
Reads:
8,39,50
